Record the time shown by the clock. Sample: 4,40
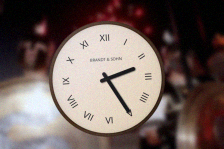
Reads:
2,25
